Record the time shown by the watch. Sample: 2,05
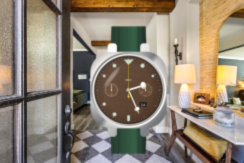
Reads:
2,26
